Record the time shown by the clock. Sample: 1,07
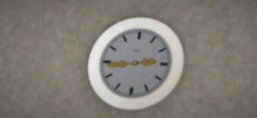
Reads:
2,44
